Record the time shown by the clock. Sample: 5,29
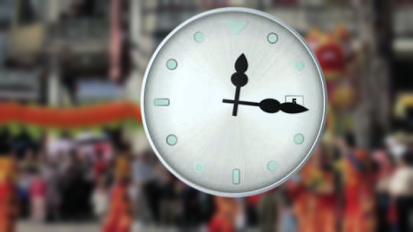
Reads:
12,16
